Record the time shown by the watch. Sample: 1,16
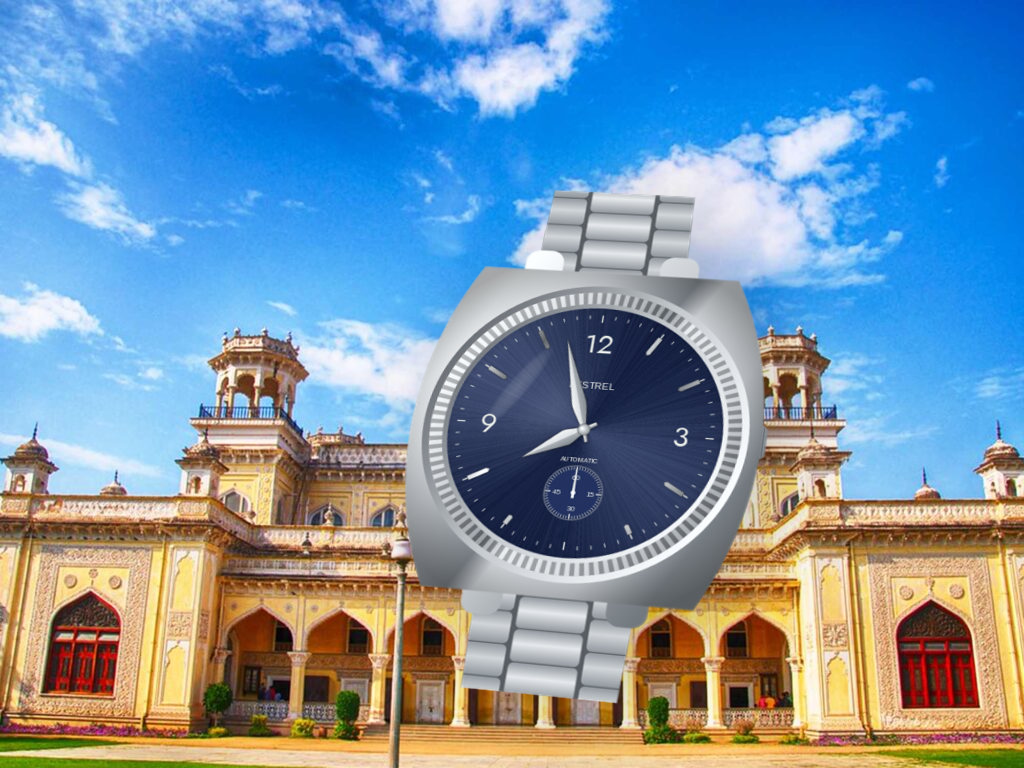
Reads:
7,57
